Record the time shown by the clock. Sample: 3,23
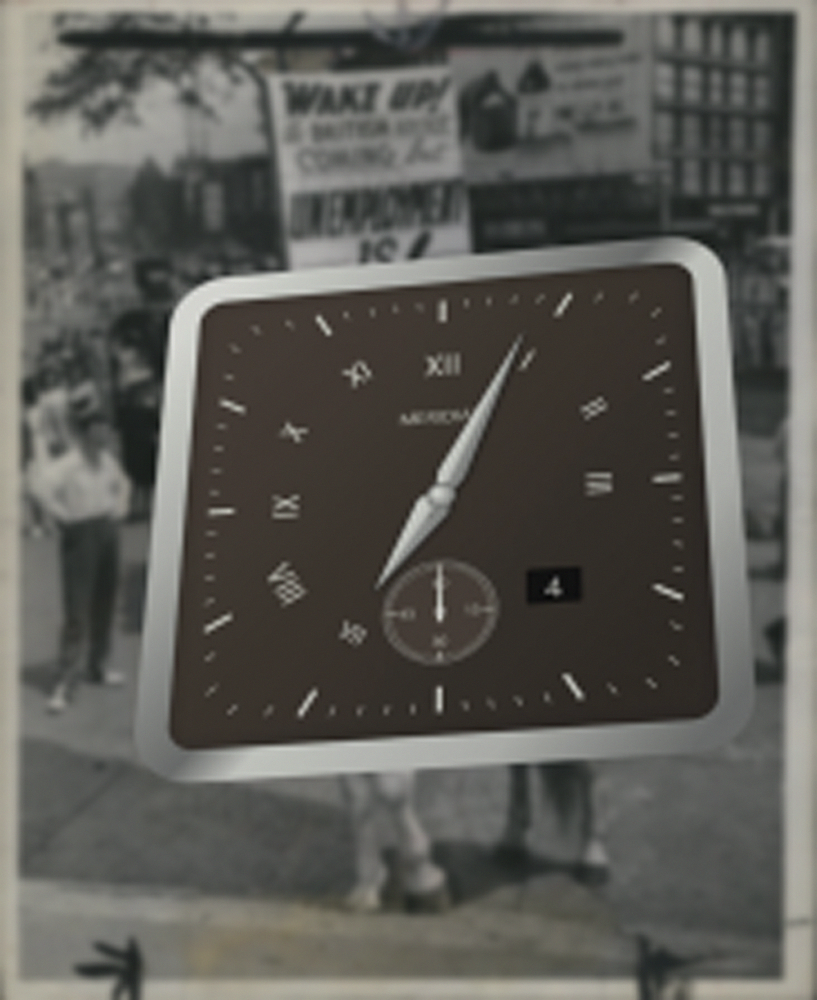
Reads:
7,04
